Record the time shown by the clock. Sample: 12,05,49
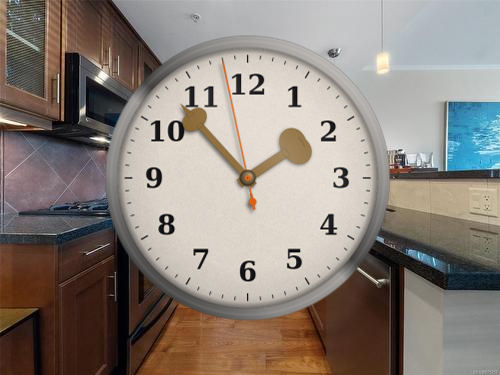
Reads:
1,52,58
